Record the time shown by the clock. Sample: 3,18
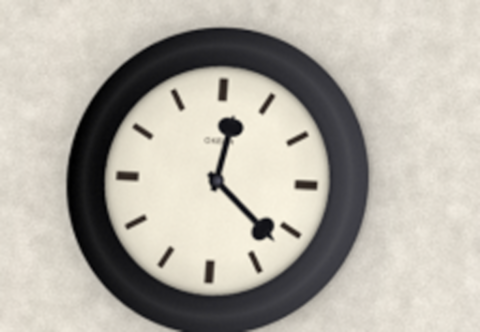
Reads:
12,22
